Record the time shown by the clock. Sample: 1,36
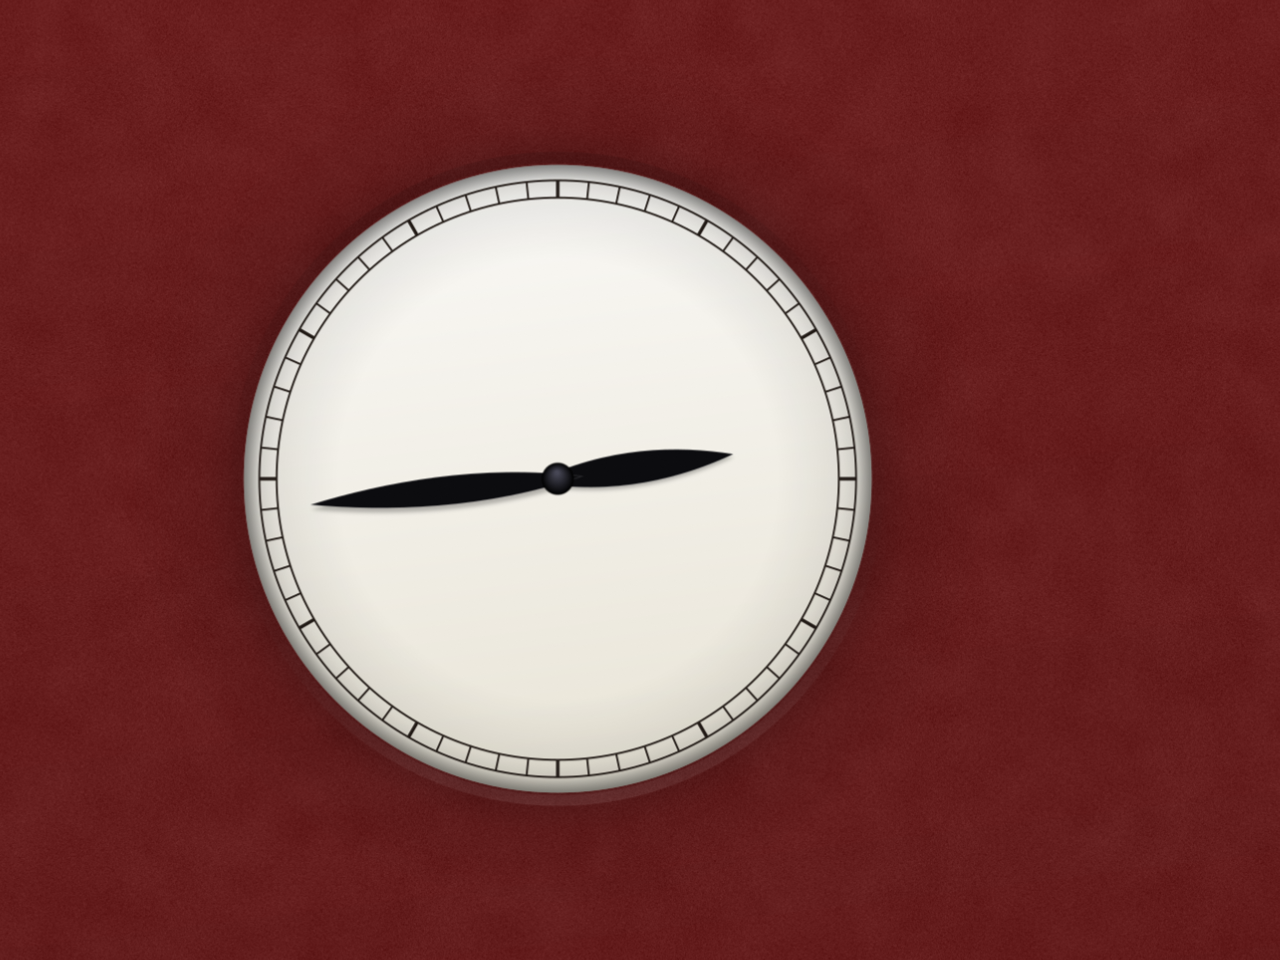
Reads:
2,44
